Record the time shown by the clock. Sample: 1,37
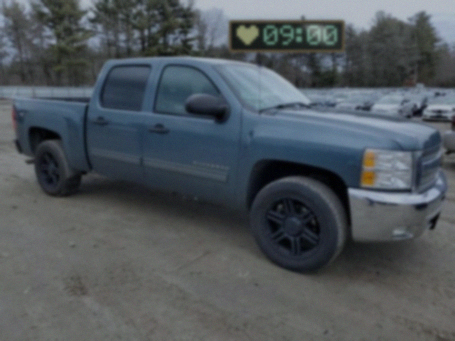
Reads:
9,00
